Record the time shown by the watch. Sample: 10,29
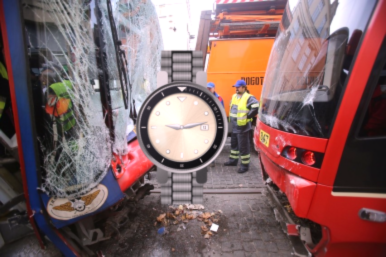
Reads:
9,13
